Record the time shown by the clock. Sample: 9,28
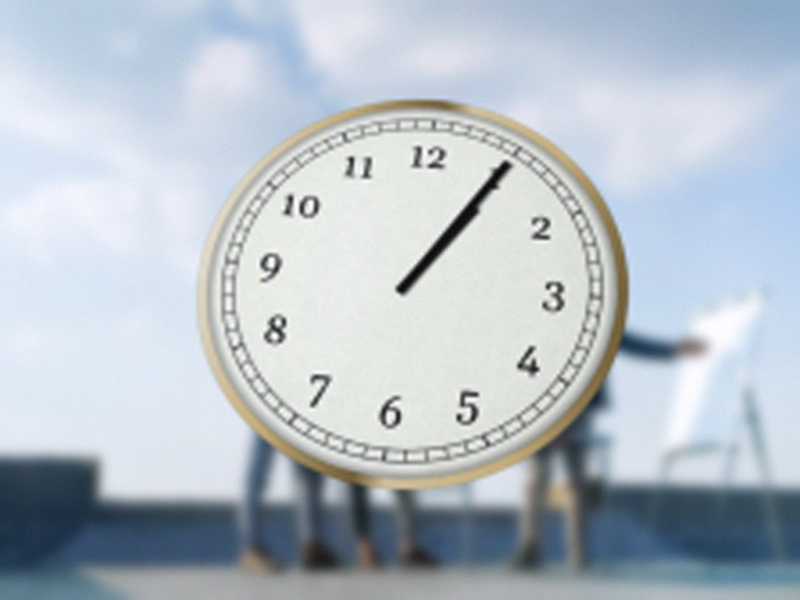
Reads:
1,05
